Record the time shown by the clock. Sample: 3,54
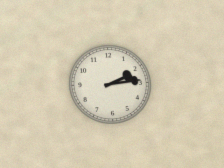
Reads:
2,14
